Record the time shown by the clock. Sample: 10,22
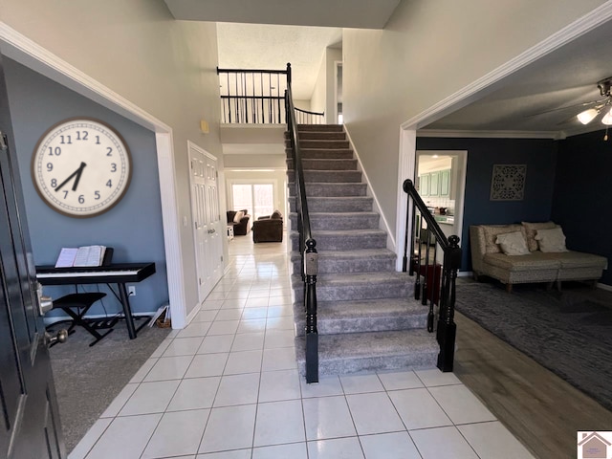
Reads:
6,38
